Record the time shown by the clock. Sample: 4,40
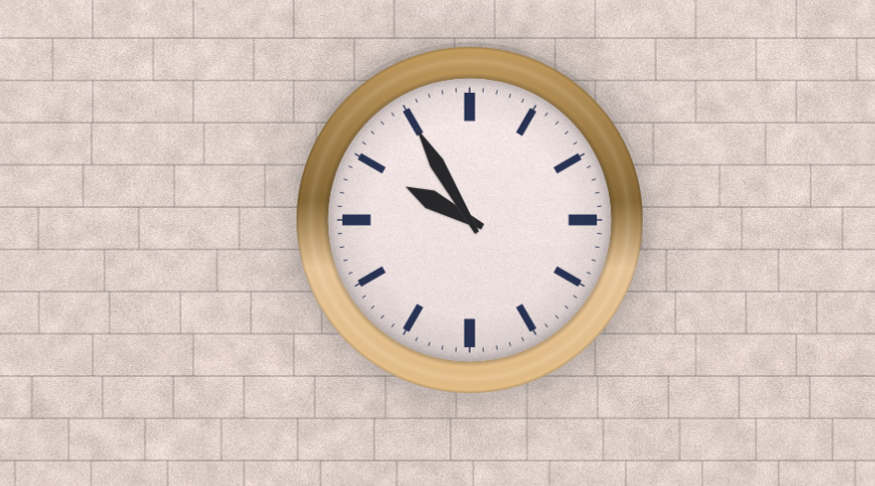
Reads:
9,55
